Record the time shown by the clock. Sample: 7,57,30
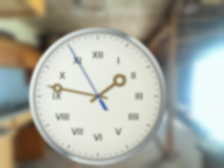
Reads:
1,46,55
